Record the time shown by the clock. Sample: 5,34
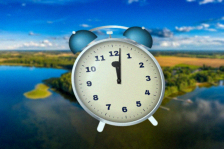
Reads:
12,02
